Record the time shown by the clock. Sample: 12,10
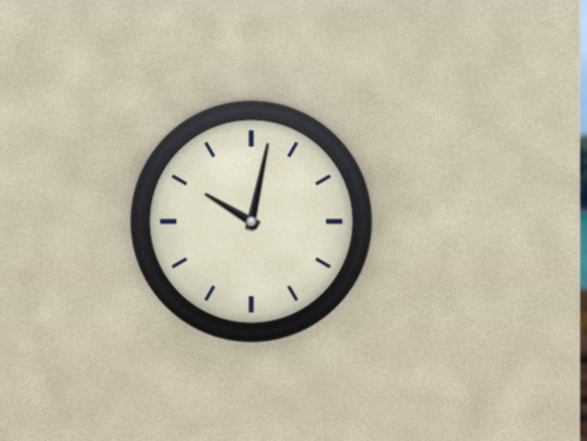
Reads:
10,02
